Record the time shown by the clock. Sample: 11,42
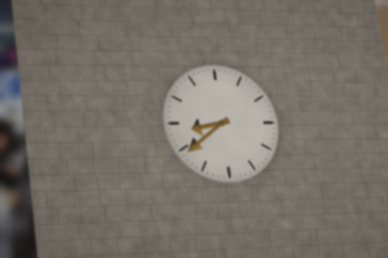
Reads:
8,39
